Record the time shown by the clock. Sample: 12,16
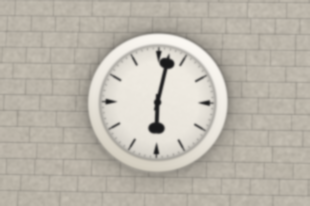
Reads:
6,02
